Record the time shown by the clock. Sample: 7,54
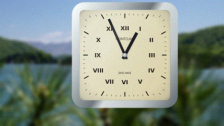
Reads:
12,56
